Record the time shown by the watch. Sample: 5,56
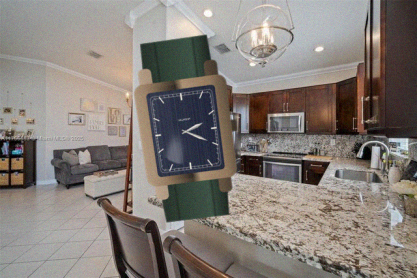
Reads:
2,20
